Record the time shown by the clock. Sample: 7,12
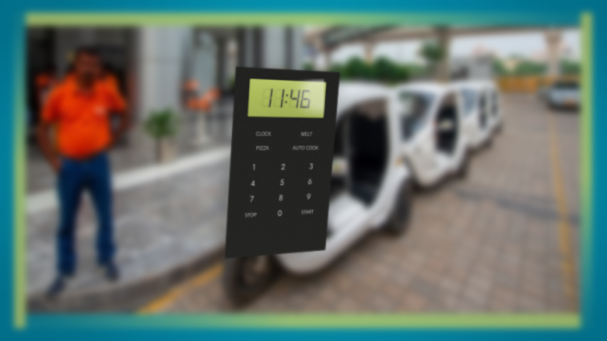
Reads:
11,46
